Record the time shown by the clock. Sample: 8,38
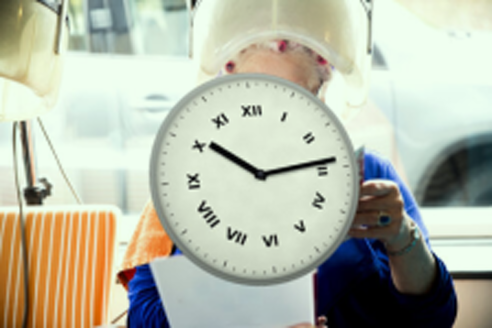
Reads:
10,14
